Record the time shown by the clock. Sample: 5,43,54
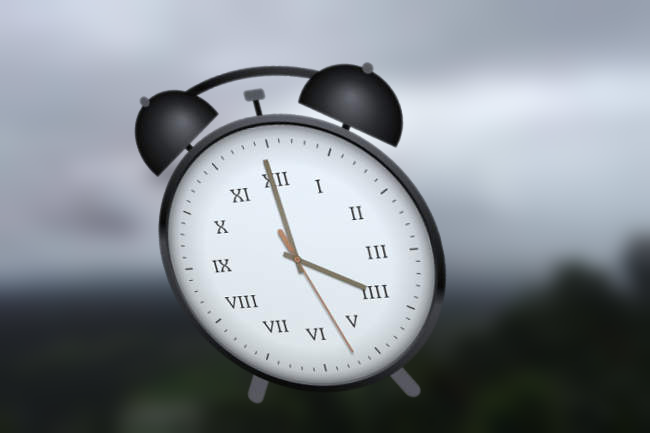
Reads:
3,59,27
